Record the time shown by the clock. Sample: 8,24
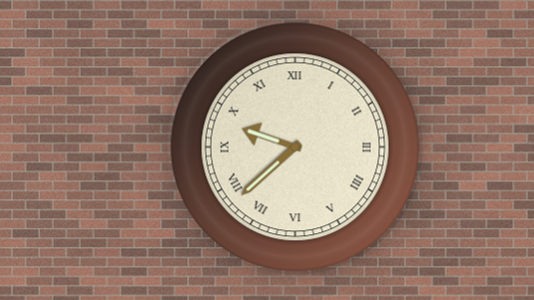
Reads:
9,38
